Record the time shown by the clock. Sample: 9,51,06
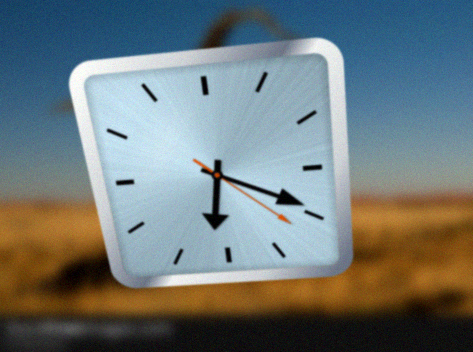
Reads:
6,19,22
